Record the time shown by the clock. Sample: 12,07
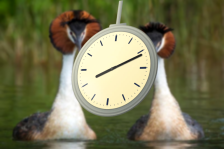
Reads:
8,11
